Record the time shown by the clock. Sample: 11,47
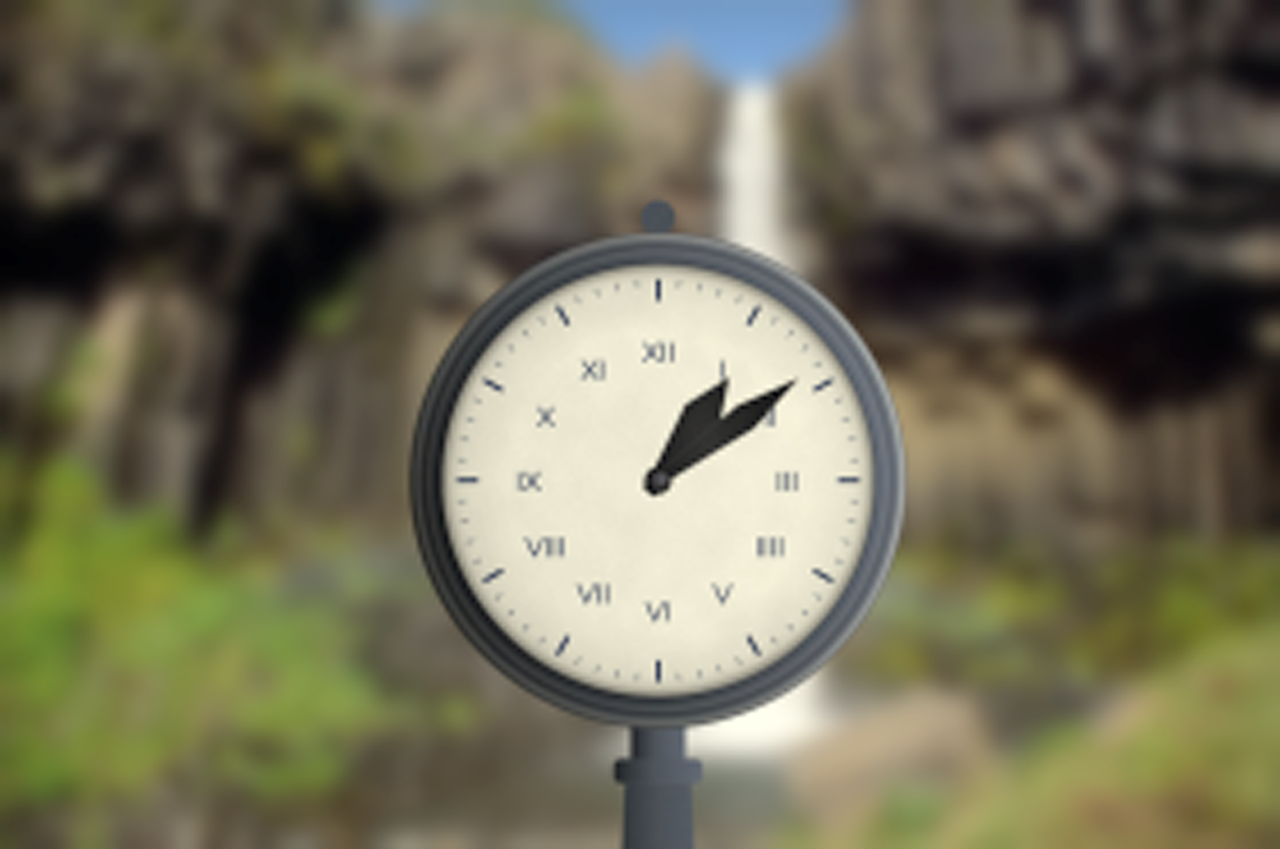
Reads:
1,09
